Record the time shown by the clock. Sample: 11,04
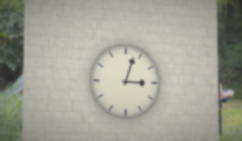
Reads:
3,03
